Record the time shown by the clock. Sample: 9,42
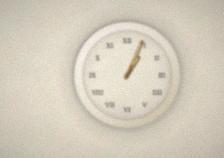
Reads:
1,04
